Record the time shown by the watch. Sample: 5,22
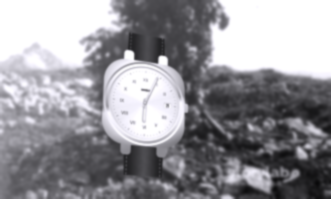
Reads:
6,04
